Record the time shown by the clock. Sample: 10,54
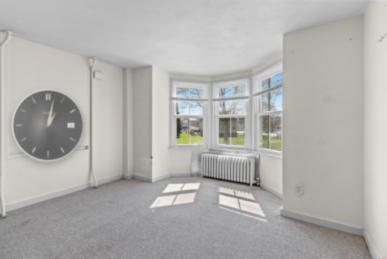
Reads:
1,02
